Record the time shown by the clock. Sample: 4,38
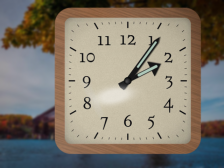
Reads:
2,06
